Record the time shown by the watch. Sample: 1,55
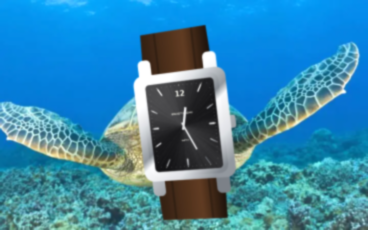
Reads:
12,26
